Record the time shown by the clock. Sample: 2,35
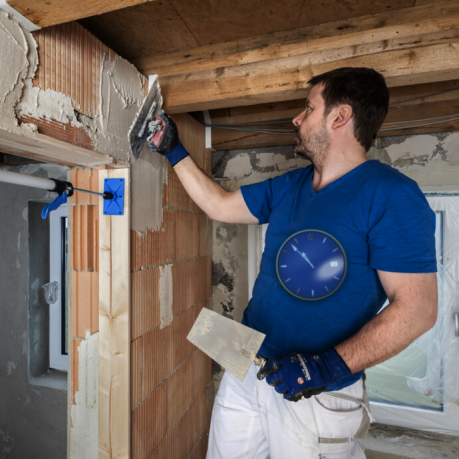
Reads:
10,53
